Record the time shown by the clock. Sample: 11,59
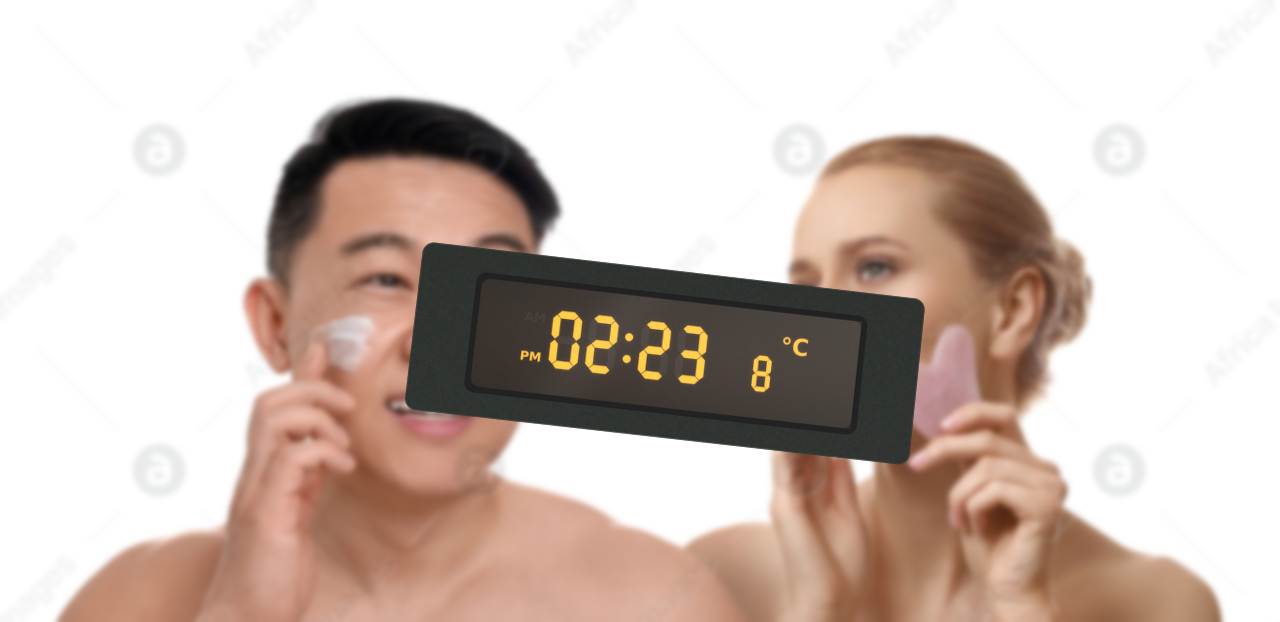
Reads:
2,23
